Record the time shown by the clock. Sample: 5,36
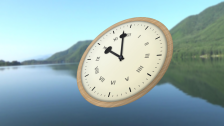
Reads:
9,58
